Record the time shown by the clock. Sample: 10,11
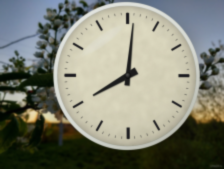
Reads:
8,01
